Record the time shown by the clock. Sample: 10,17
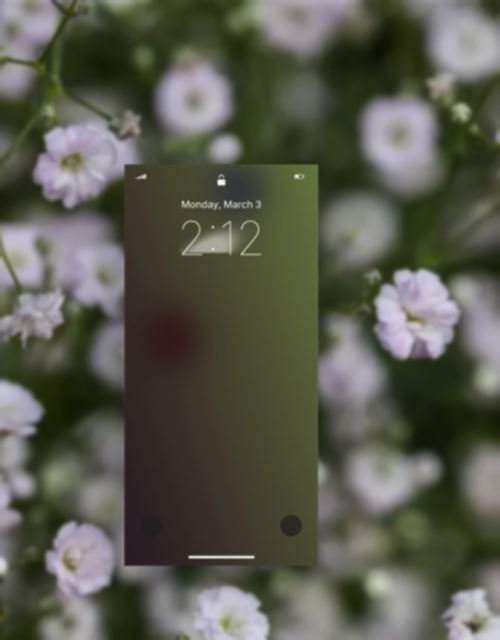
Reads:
2,12
